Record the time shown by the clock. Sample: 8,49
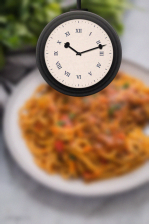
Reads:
10,12
